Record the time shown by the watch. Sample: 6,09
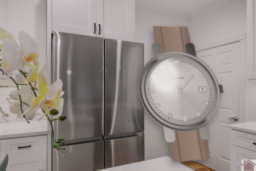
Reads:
1,31
